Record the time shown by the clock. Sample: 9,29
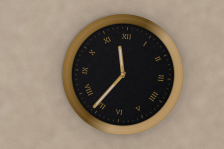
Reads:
11,36
